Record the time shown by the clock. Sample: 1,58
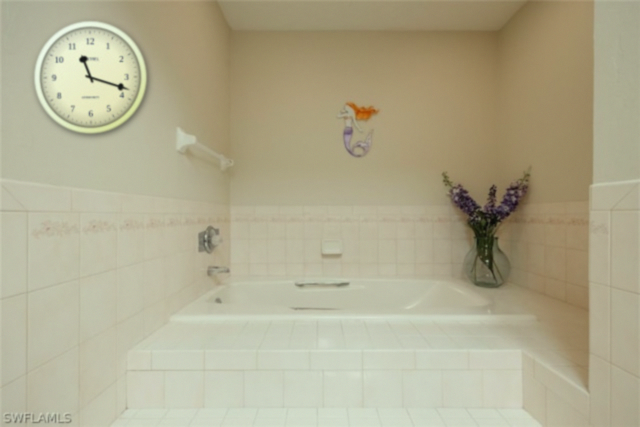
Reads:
11,18
